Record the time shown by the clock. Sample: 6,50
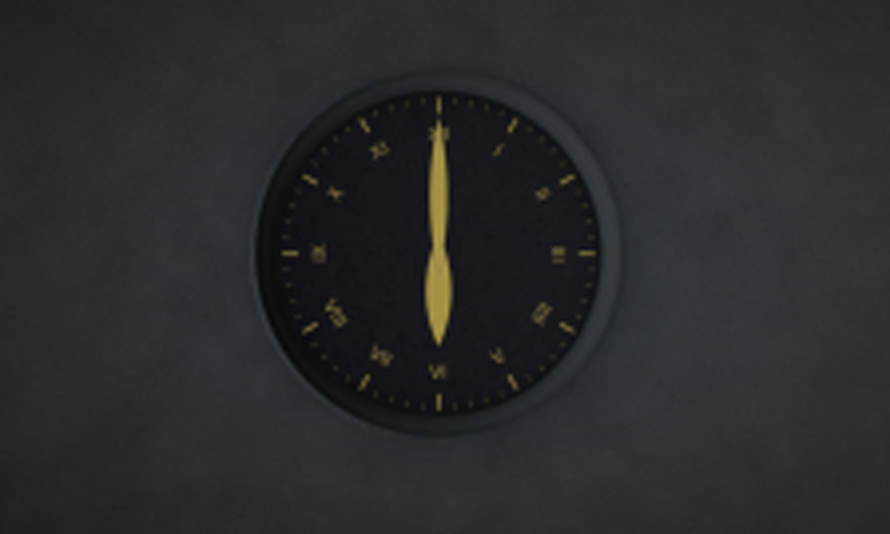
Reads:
6,00
